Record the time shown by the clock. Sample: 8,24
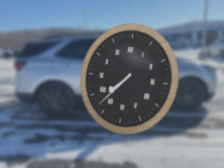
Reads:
7,37
